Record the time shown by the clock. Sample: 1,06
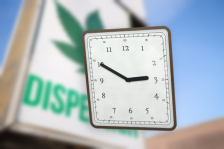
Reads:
2,50
